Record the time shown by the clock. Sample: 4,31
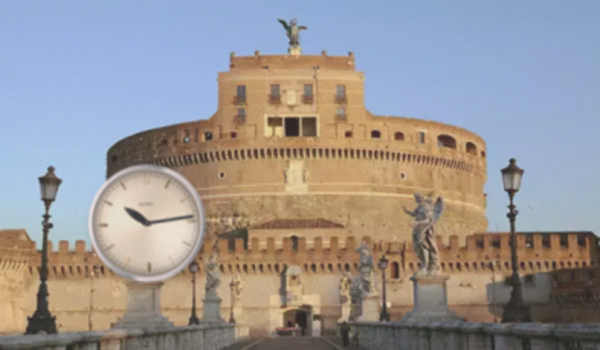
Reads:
10,14
